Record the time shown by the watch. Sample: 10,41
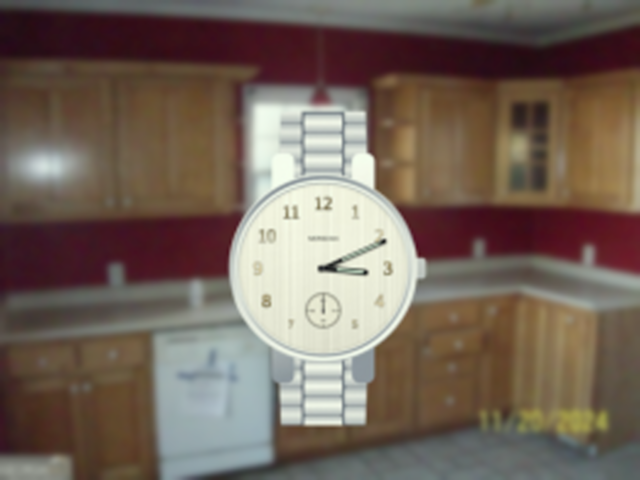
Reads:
3,11
